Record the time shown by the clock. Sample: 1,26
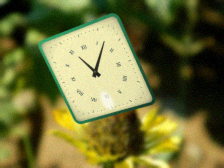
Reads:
11,07
